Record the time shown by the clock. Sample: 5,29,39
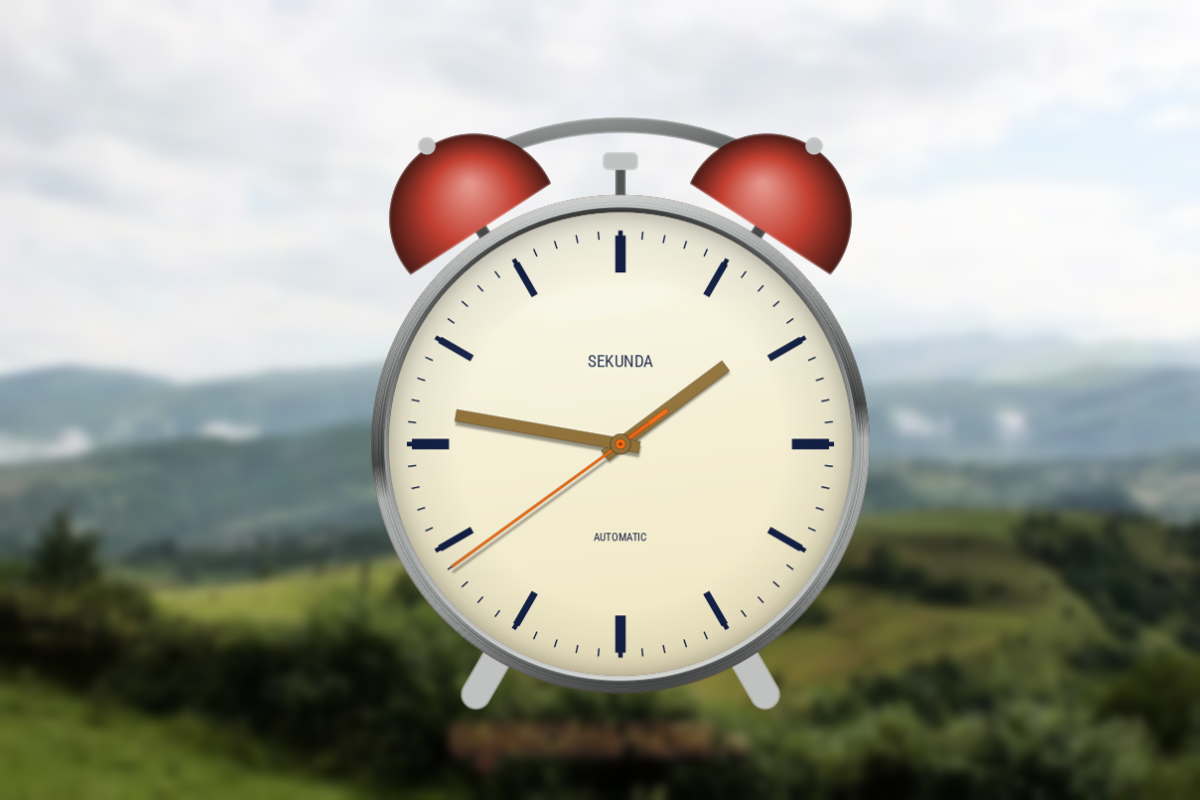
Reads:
1,46,39
